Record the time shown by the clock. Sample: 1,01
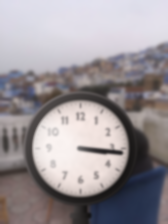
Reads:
3,16
